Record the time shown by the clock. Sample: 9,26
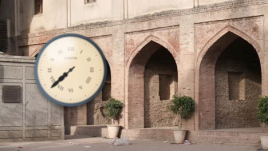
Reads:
7,38
